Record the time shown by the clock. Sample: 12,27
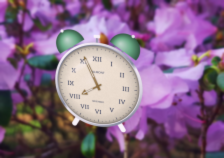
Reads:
7,56
